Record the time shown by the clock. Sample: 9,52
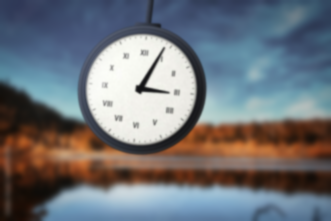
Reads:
3,04
